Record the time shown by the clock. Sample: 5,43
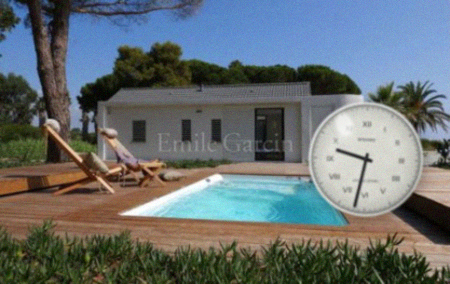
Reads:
9,32
